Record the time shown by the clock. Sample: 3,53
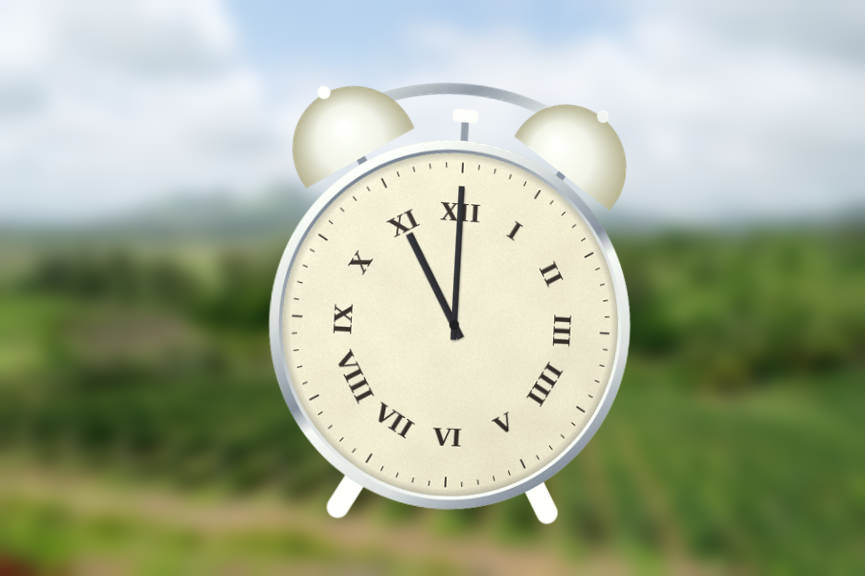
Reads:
11,00
